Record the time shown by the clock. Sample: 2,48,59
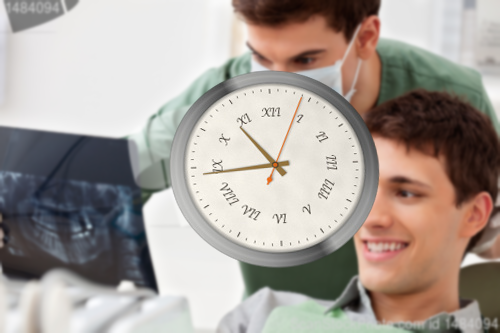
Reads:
10,44,04
